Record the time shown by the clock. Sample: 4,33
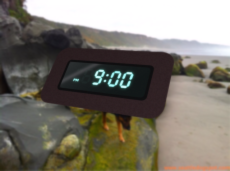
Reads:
9,00
